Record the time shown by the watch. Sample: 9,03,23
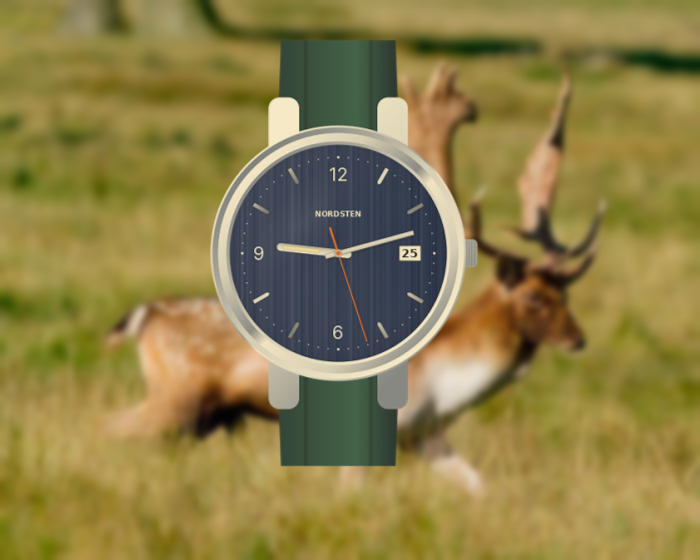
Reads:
9,12,27
